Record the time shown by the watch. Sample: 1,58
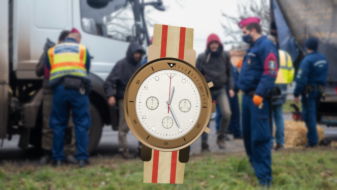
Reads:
12,25
